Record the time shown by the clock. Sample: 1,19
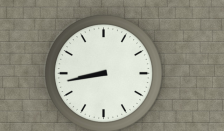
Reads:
8,43
